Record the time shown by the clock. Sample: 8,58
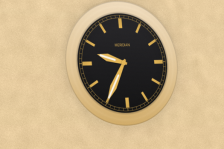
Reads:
9,35
